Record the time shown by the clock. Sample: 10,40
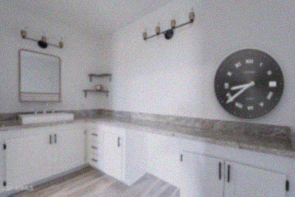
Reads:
8,39
